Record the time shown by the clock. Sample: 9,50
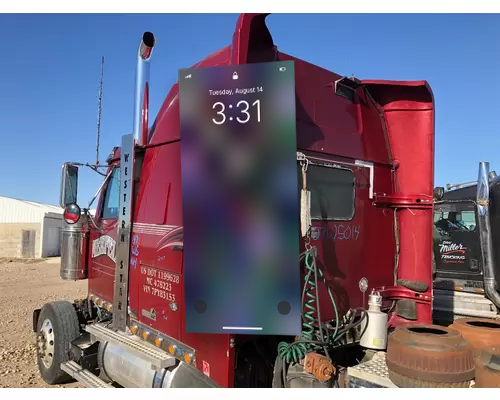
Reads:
3,31
